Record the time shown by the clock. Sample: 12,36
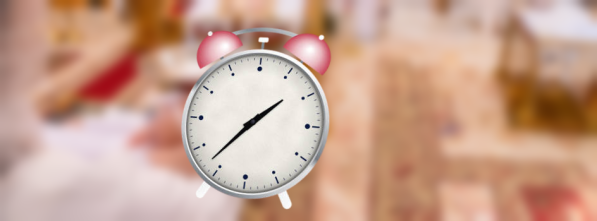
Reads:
1,37
